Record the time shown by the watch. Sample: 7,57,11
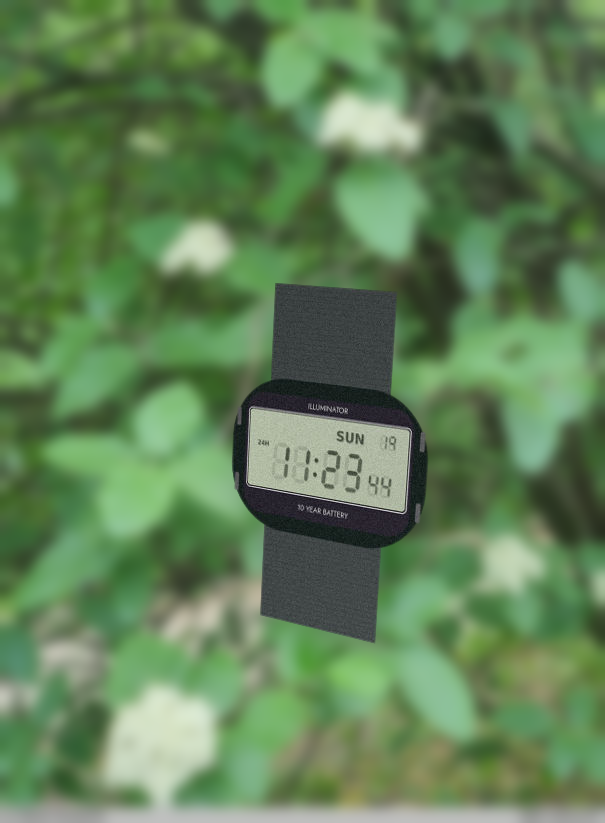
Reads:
11,23,44
